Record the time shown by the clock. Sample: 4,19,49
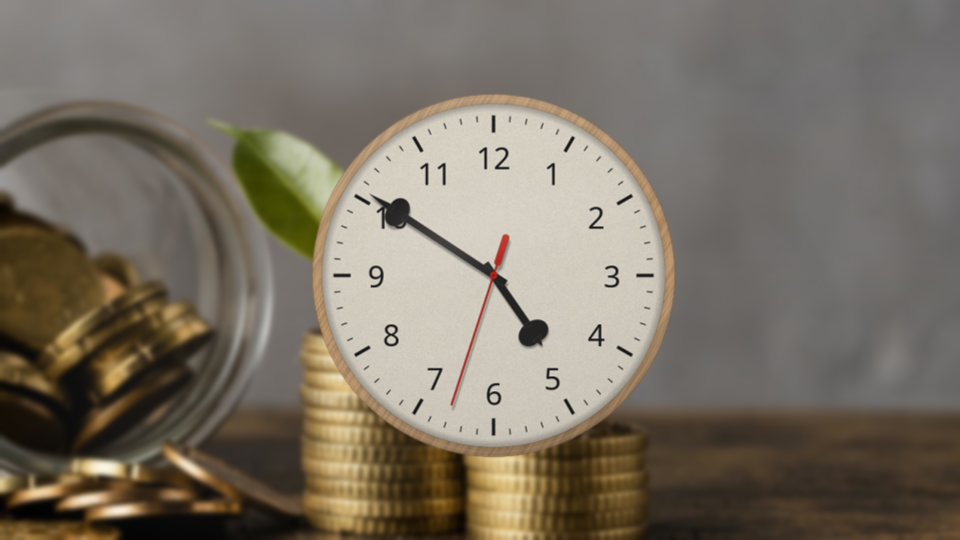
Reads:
4,50,33
